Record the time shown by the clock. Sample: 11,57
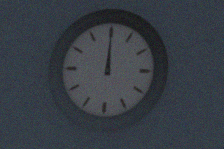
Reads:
12,00
